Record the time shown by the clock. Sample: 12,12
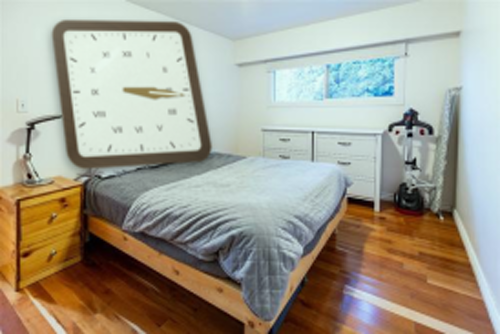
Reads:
3,16
